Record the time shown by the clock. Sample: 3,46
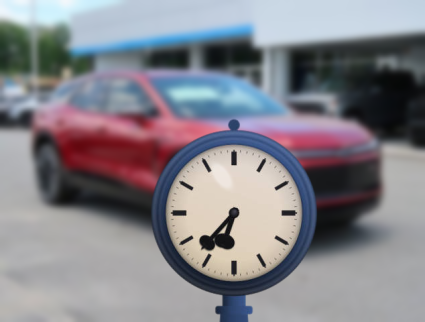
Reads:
6,37
